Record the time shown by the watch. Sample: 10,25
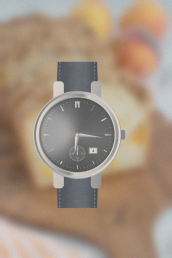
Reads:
6,16
